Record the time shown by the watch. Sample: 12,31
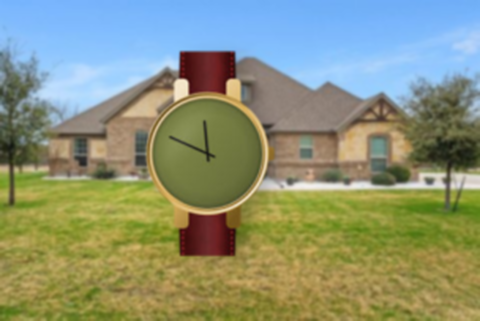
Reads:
11,49
